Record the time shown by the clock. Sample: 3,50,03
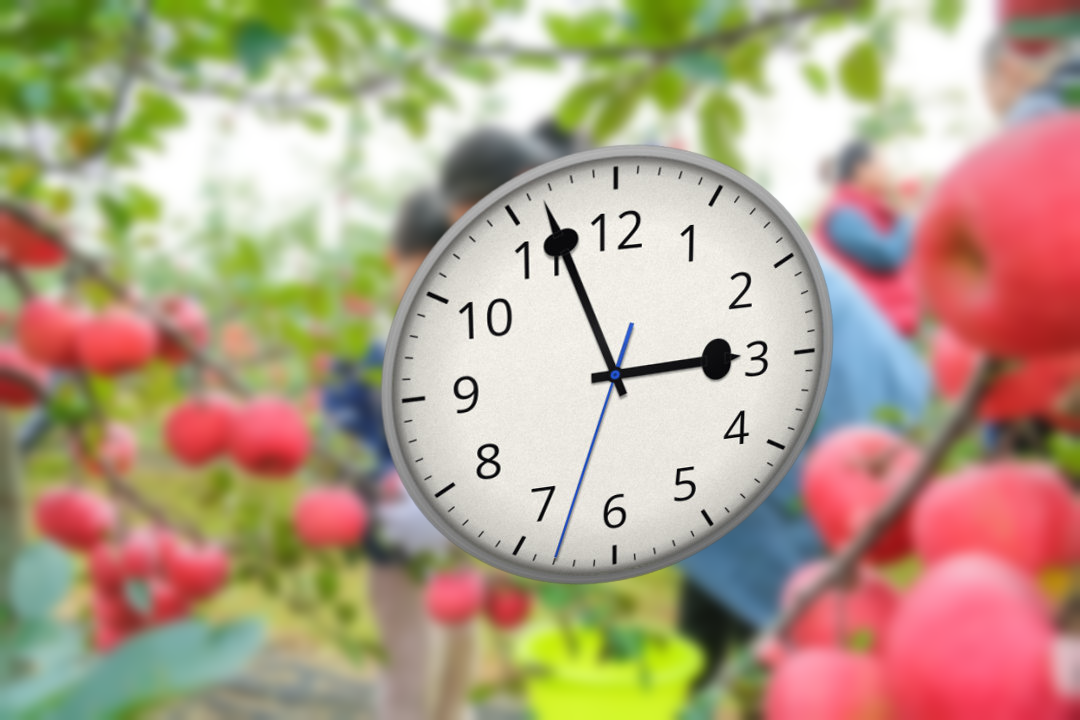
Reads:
2,56,33
